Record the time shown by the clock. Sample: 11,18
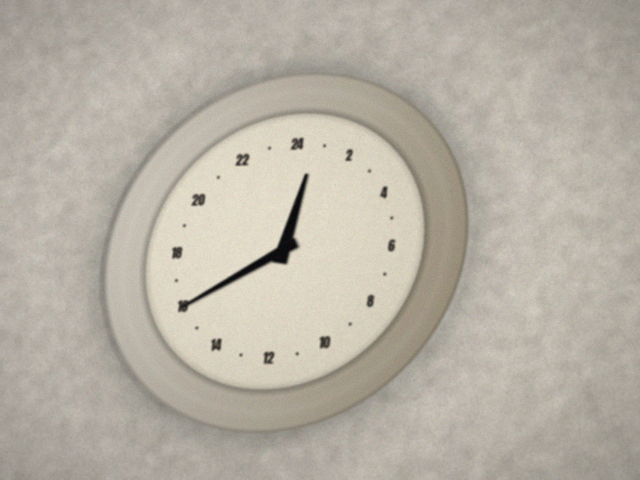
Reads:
0,40
